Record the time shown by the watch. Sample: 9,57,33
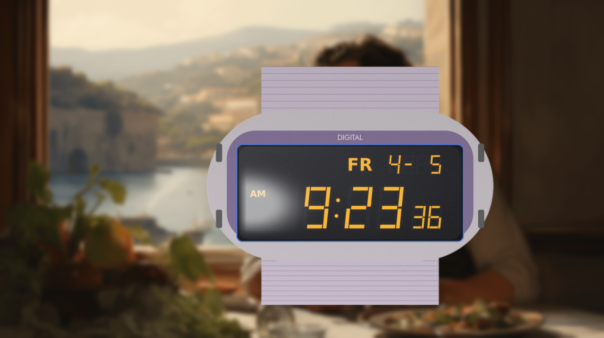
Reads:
9,23,36
